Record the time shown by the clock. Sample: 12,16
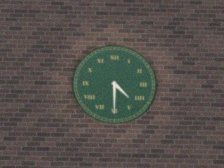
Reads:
4,30
